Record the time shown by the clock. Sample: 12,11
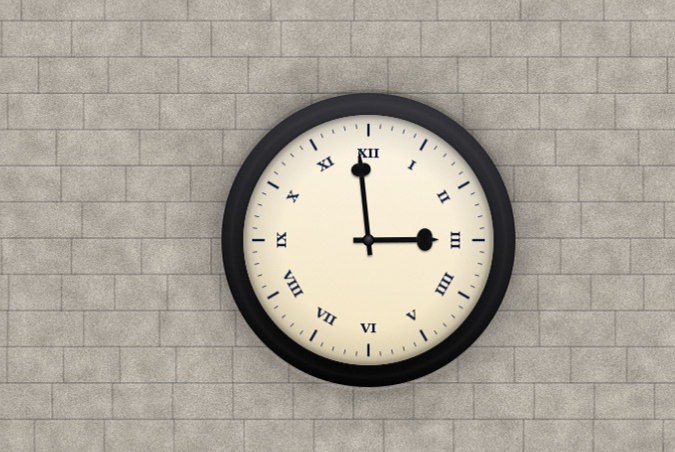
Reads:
2,59
